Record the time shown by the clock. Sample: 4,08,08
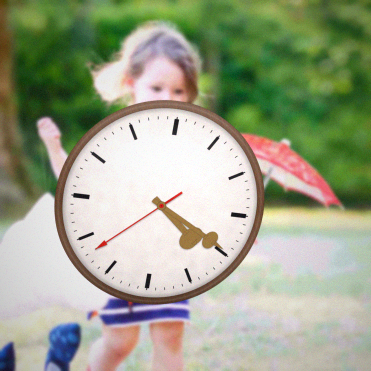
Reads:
4,19,38
